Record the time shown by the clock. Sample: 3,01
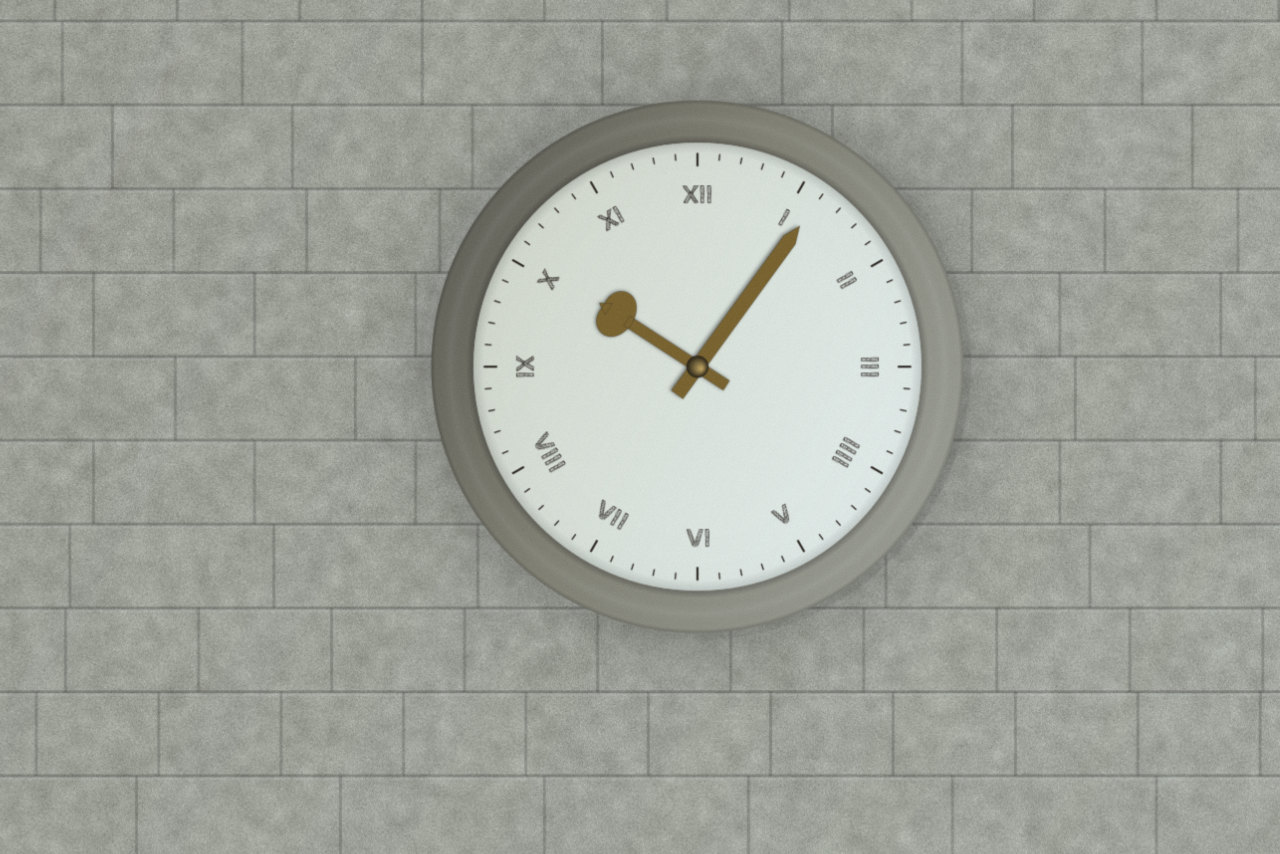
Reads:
10,06
